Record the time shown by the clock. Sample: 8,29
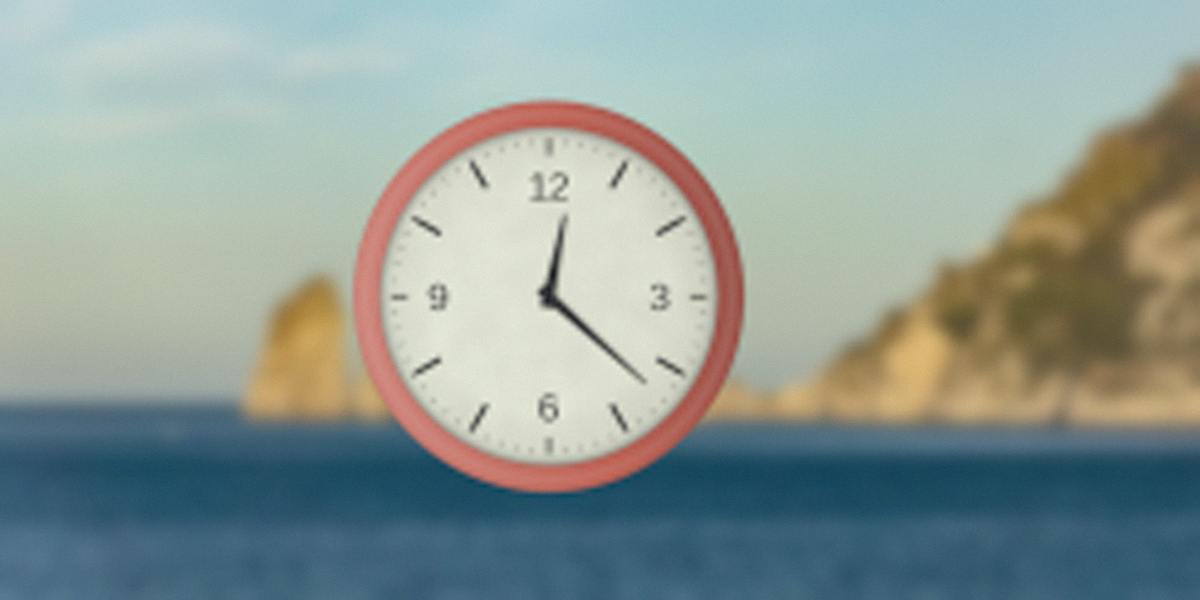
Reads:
12,22
